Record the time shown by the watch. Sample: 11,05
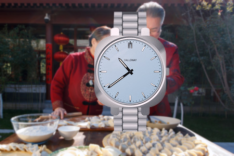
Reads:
10,39
